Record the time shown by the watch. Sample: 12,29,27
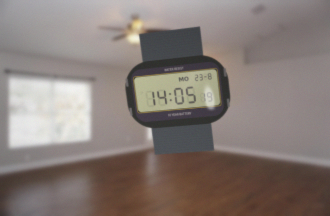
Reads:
14,05,19
